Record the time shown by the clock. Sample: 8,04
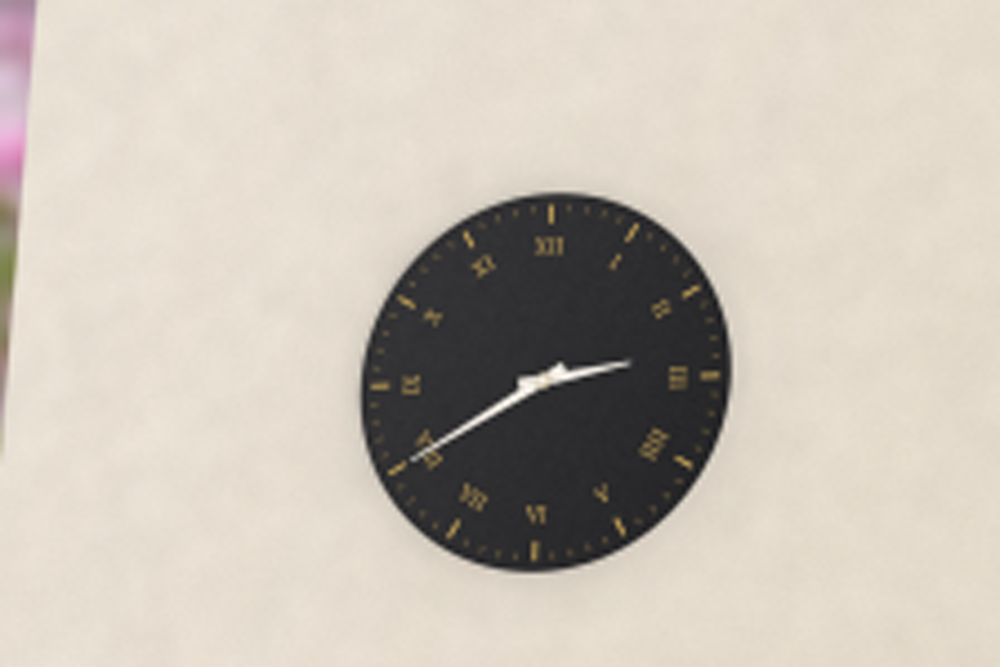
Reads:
2,40
